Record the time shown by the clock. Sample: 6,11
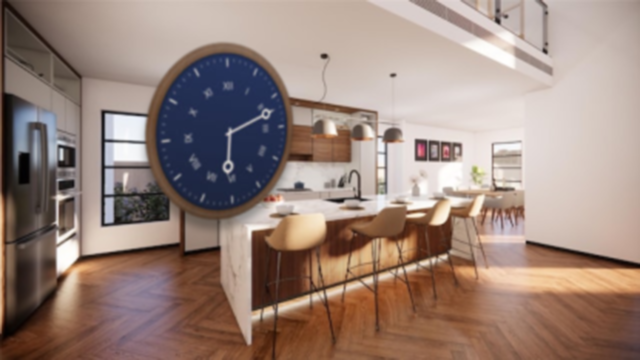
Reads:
6,12
